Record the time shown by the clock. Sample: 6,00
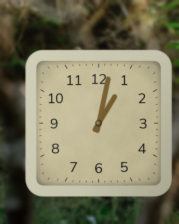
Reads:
1,02
